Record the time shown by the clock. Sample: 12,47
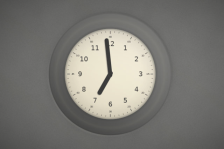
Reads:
6,59
